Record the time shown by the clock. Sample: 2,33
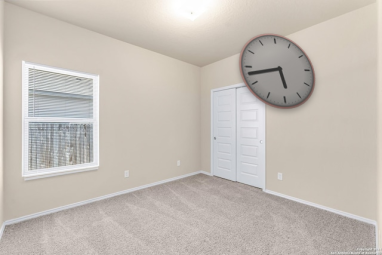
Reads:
5,43
